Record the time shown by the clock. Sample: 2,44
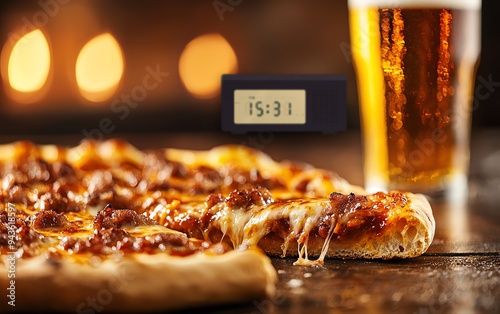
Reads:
15,31
